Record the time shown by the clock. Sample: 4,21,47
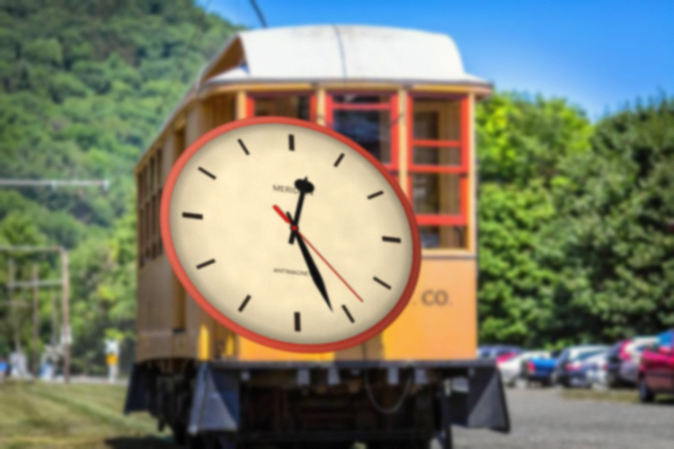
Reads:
12,26,23
